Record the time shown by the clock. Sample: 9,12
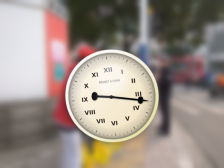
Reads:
9,17
